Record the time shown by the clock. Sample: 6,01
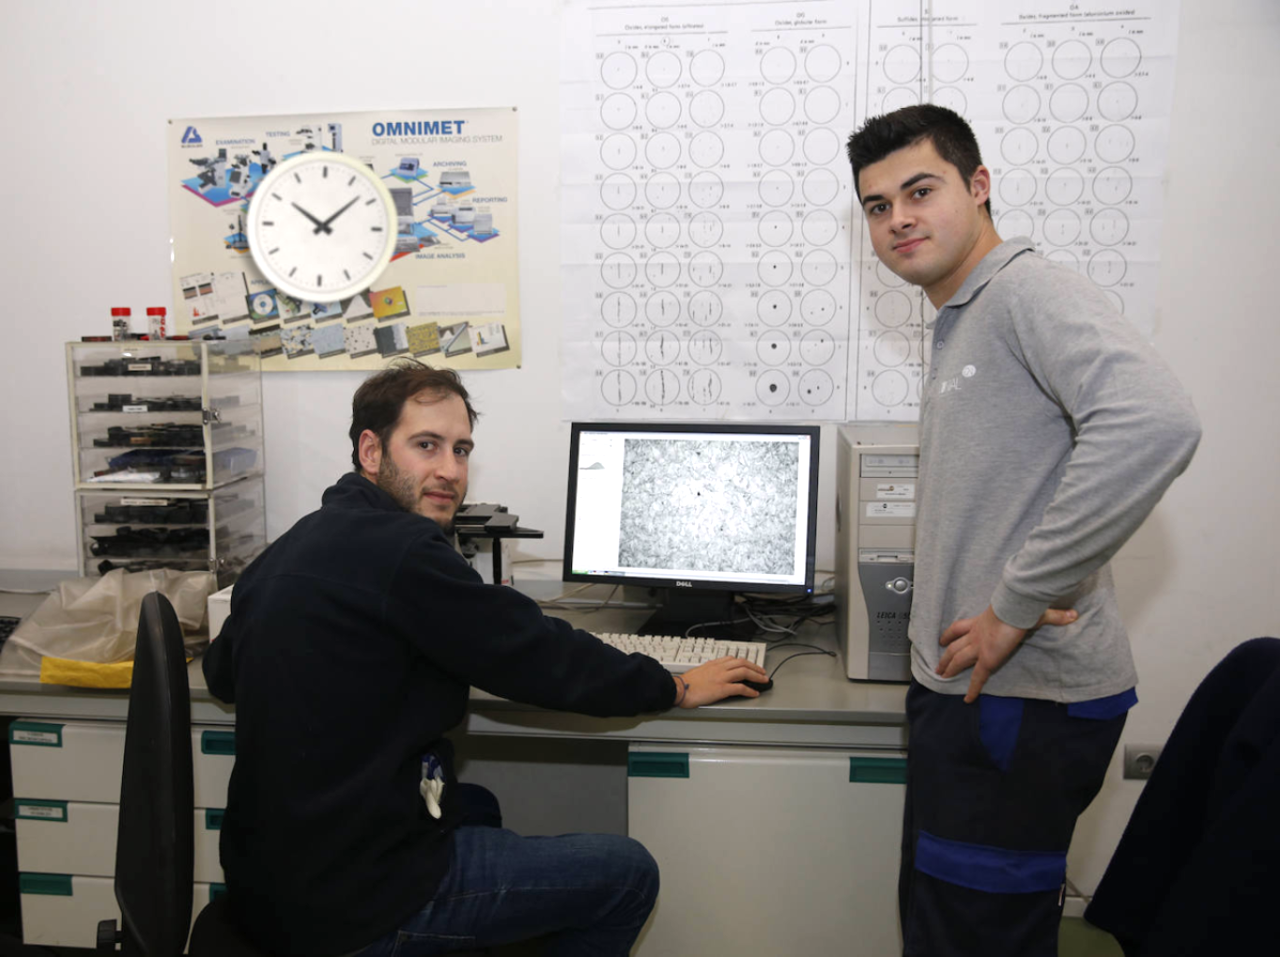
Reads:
10,08
